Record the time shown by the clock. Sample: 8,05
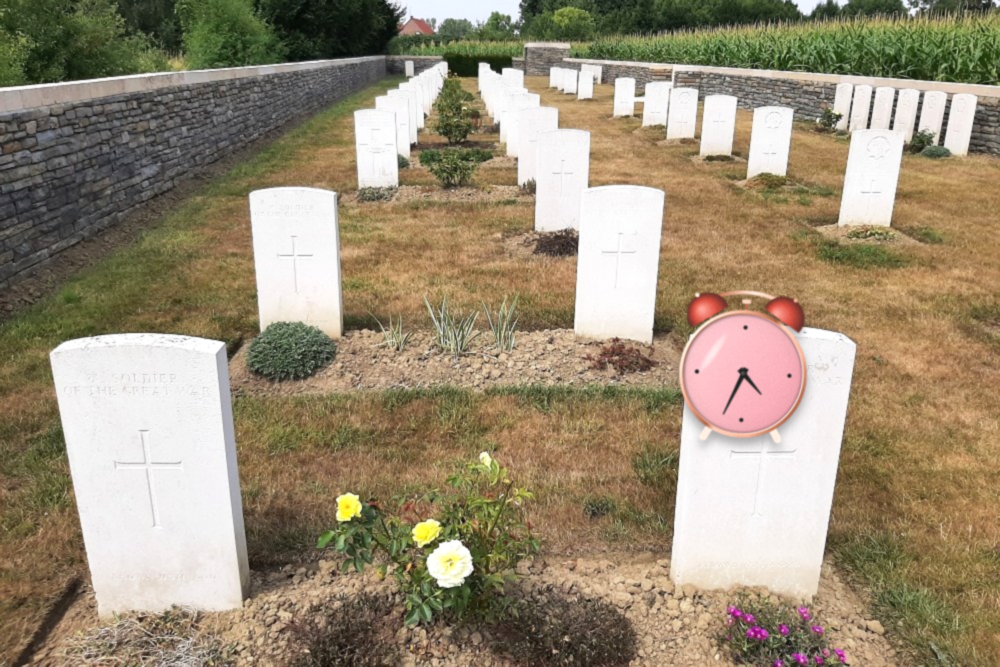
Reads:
4,34
